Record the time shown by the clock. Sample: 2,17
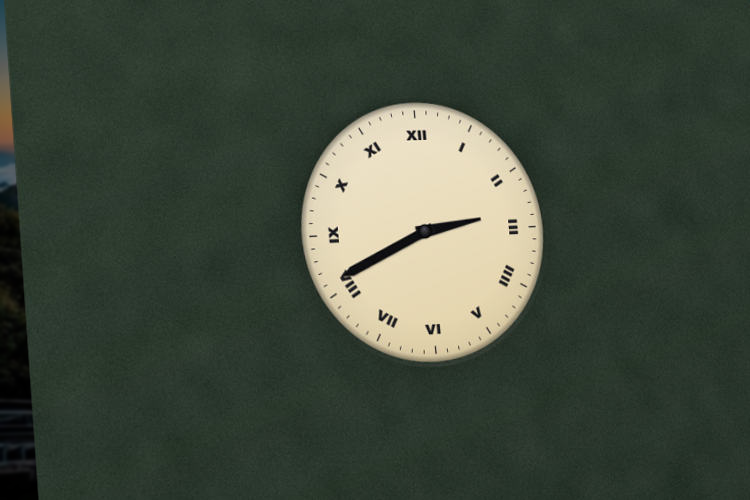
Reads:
2,41
